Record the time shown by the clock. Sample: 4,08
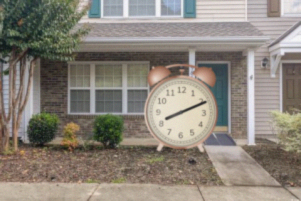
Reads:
8,11
